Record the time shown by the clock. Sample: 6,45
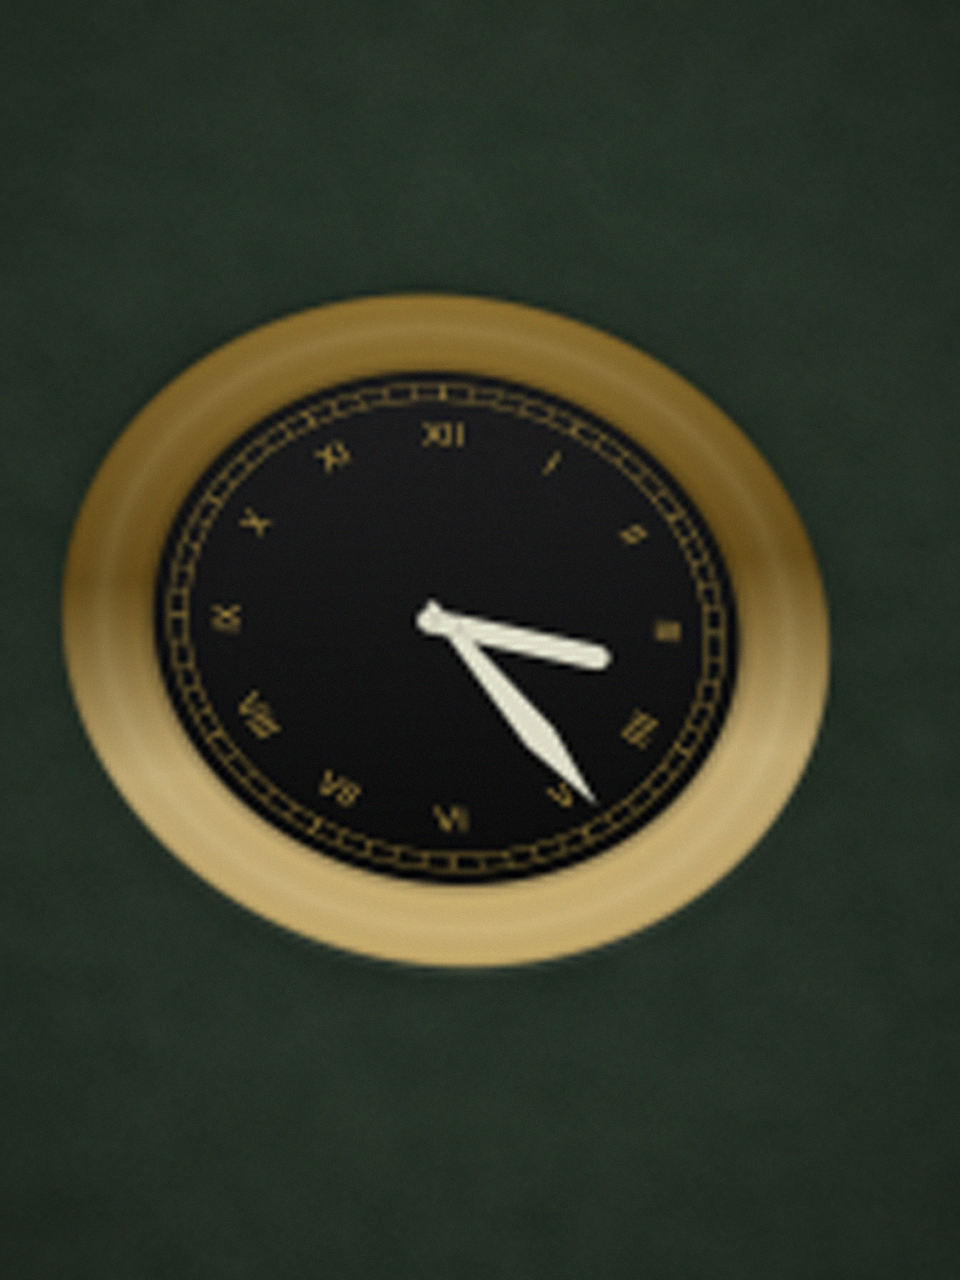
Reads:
3,24
